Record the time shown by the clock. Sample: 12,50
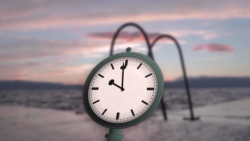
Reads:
9,59
